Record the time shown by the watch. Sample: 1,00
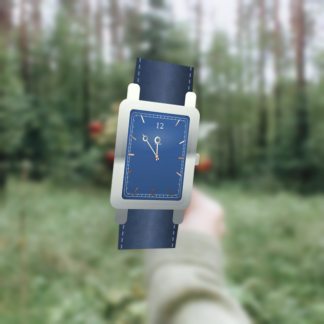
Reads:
11,53
